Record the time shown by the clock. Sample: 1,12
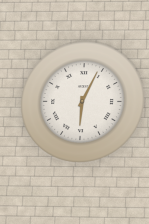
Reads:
6,04
